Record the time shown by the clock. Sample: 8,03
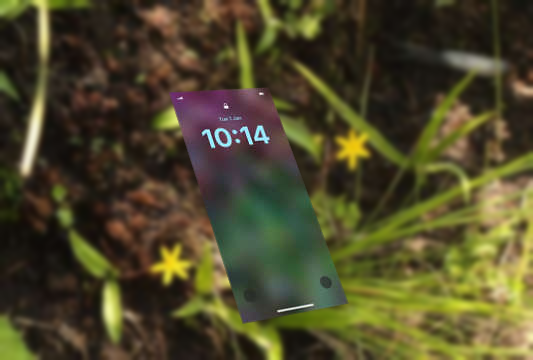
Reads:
10,14
